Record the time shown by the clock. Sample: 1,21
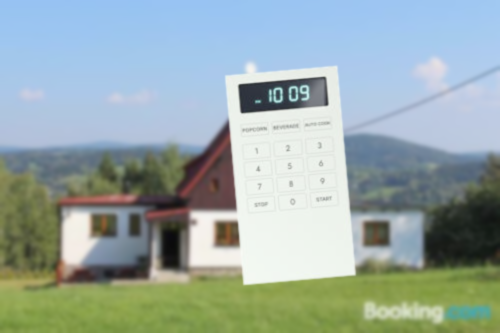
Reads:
10,09
